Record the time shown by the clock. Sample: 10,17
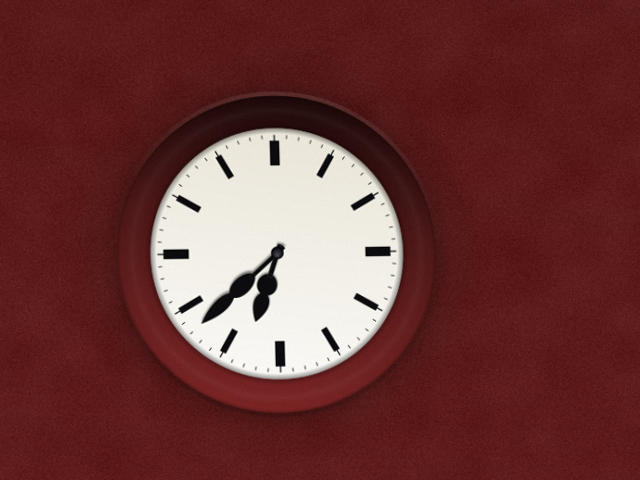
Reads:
6,38
